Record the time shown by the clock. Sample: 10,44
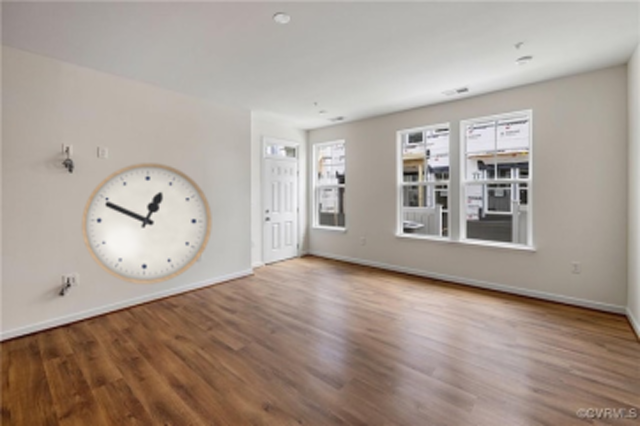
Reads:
12,49
